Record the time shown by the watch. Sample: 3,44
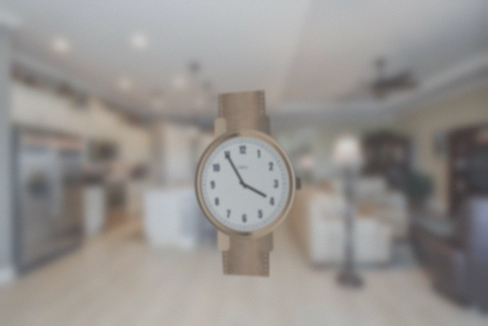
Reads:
3,55
